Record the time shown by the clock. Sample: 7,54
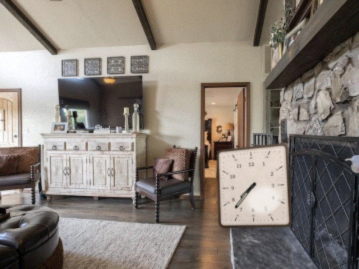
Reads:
7,37
